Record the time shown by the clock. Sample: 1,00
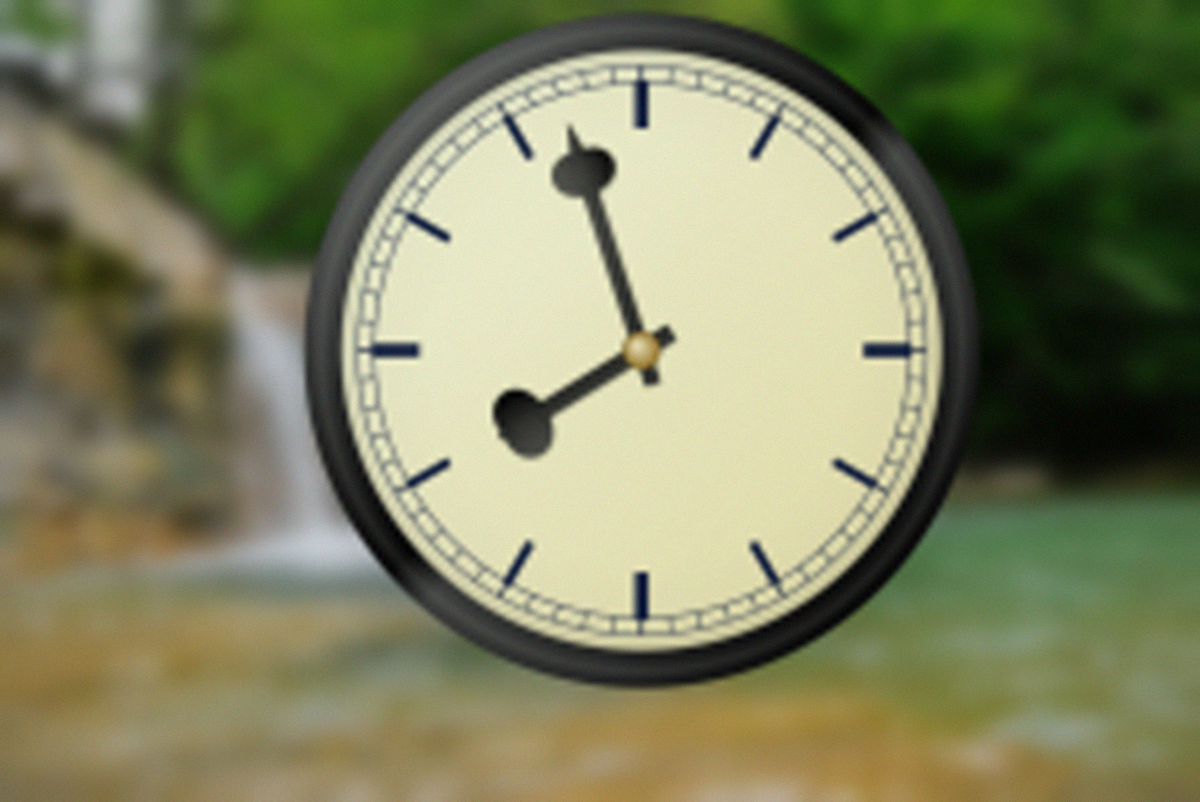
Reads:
7,57
